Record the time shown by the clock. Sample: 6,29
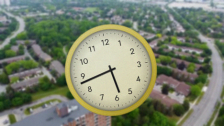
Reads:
5,43
